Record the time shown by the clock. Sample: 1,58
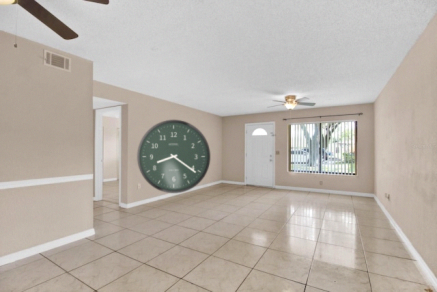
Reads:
8,21
